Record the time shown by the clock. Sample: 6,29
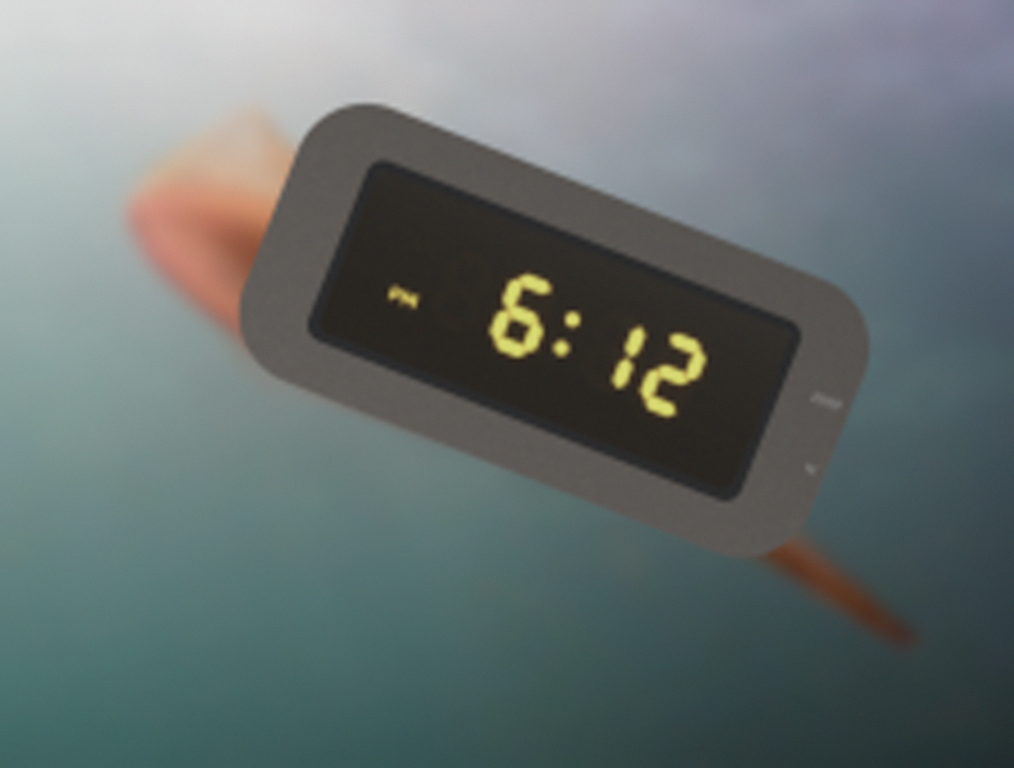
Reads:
6,12
